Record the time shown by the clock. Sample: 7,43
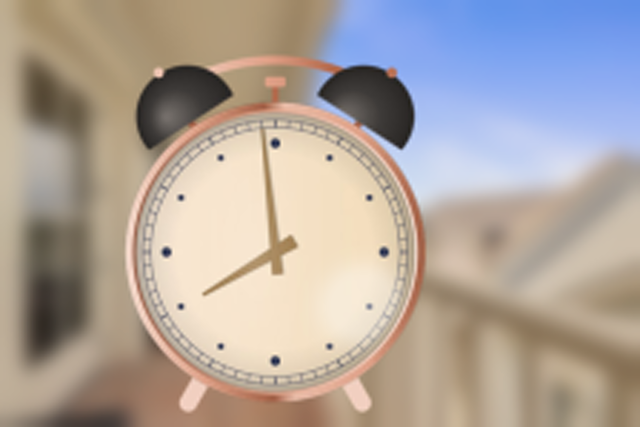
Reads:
7,59
